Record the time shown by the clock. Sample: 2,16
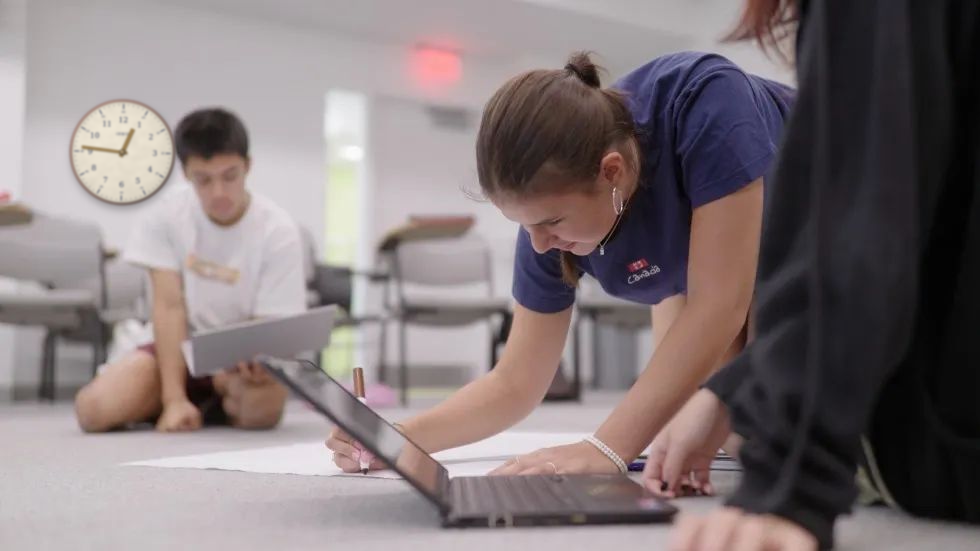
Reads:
12,46
